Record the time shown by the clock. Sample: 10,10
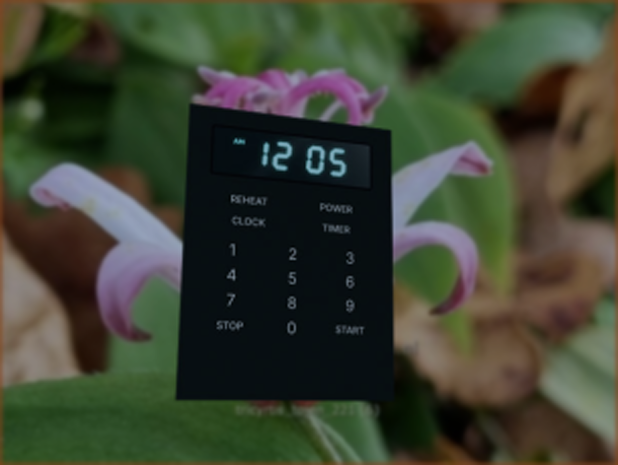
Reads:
12,05
